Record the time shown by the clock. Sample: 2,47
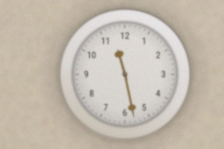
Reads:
11,28
